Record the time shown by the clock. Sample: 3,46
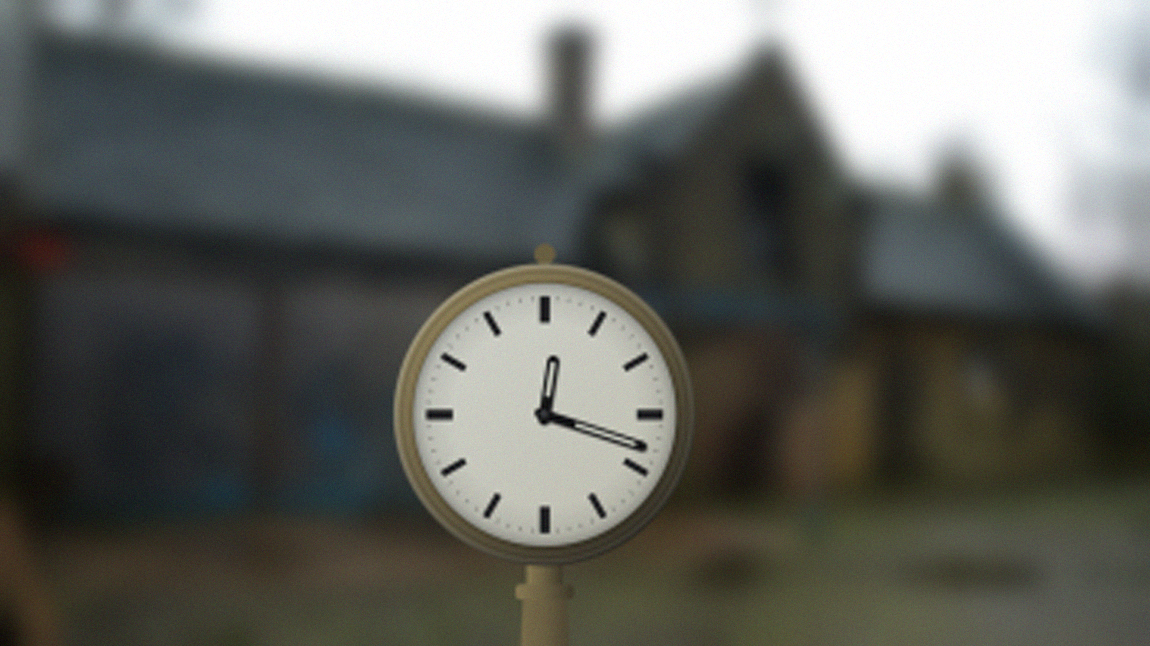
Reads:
12,18
